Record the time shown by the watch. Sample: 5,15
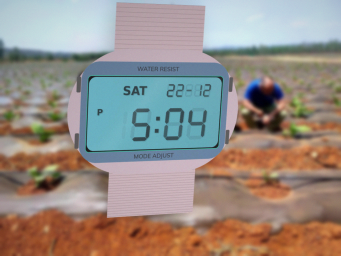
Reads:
5,04
